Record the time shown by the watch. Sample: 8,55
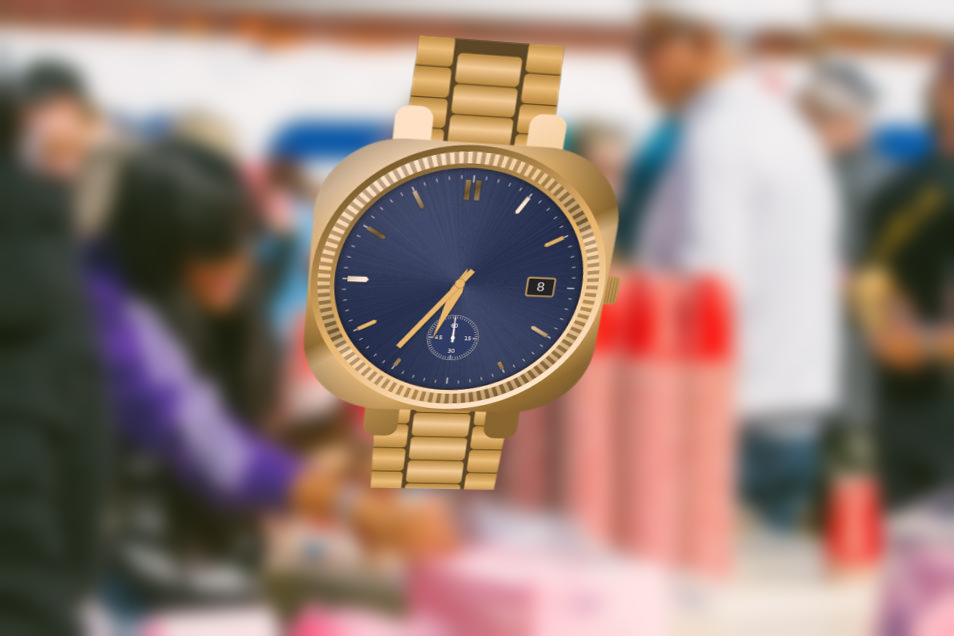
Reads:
6,36
